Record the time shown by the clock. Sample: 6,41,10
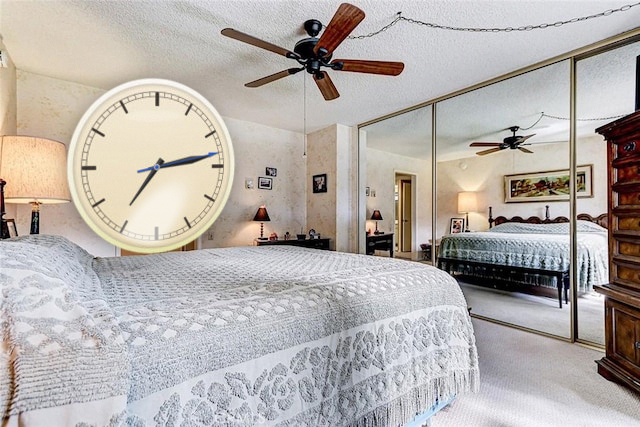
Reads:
7,13,13
